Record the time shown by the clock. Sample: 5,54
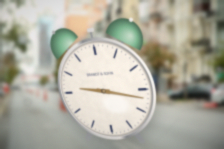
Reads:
9,17
